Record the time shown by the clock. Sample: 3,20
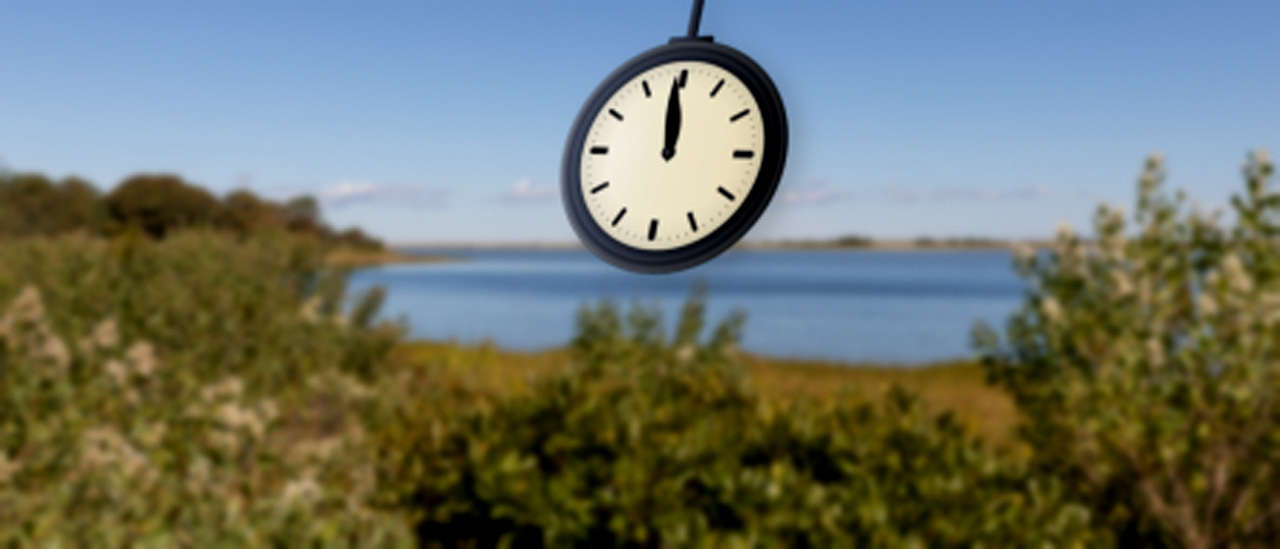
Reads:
11,59
